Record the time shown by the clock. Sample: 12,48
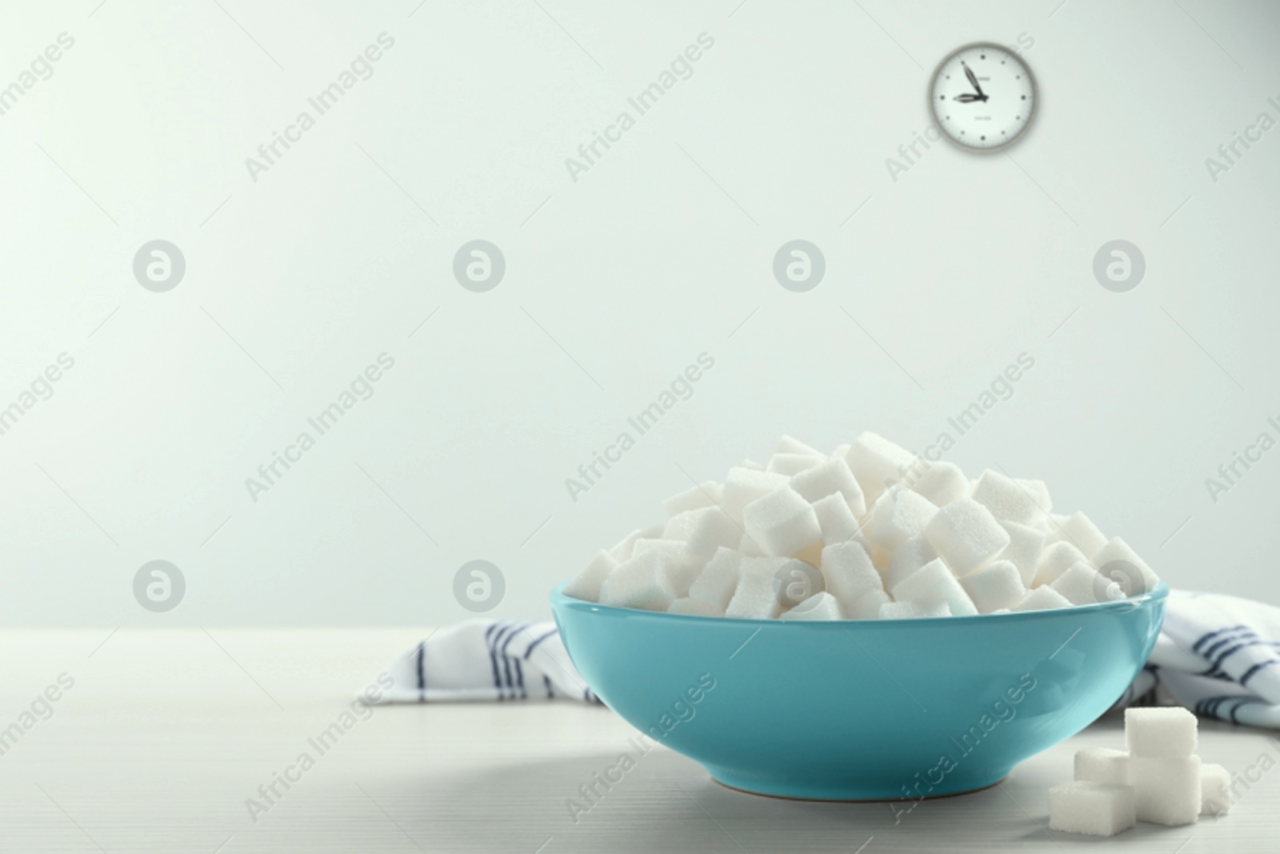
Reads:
8,55
